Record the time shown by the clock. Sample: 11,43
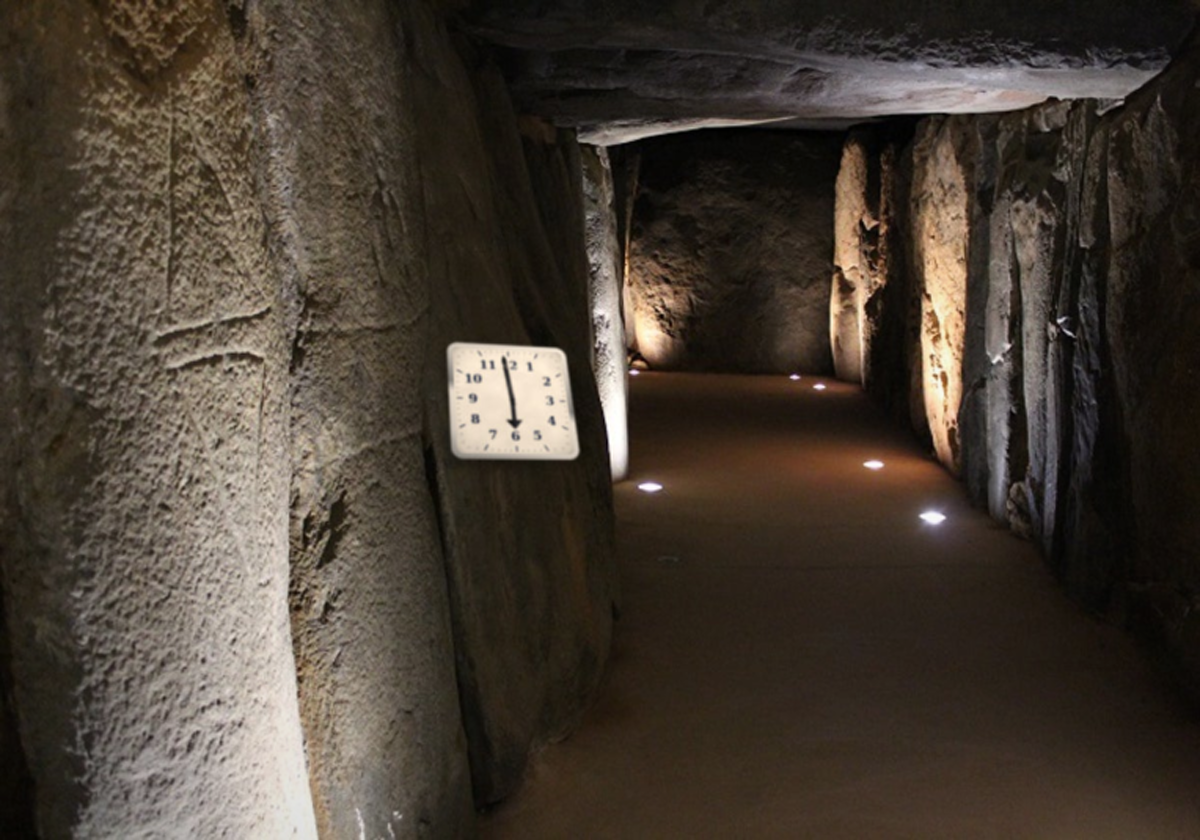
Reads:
5,59
